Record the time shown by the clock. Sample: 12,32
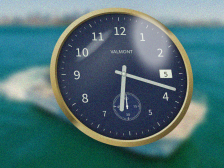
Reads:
6,18
